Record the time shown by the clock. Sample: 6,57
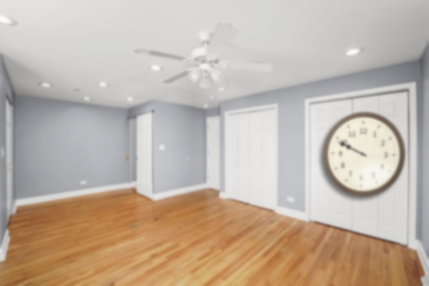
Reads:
9,49
